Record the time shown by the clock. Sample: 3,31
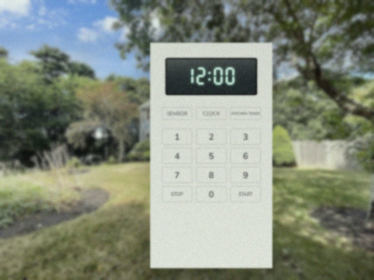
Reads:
12,00
